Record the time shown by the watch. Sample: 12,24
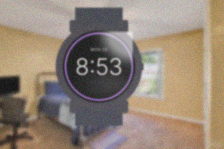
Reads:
8,53
